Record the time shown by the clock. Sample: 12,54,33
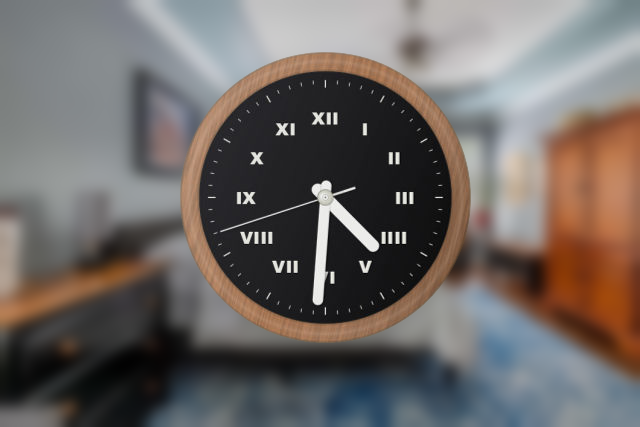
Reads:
4,30,42
